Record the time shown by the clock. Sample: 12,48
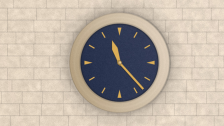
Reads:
11,23
